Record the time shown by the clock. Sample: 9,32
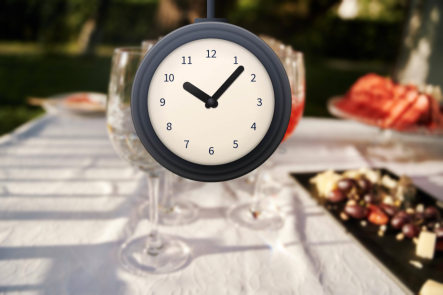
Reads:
10,07
